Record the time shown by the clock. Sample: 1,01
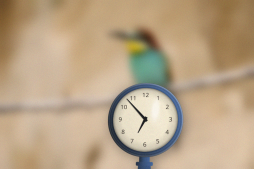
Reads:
6,53
